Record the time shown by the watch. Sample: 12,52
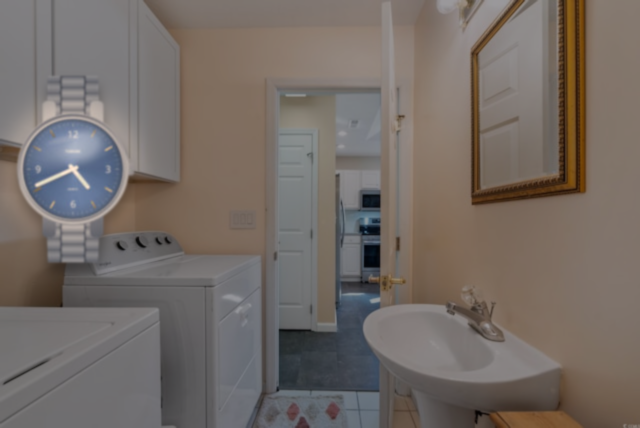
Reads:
4,41
